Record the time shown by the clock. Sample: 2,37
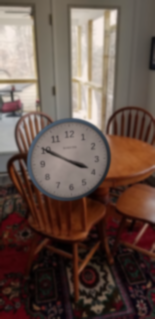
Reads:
3,50
